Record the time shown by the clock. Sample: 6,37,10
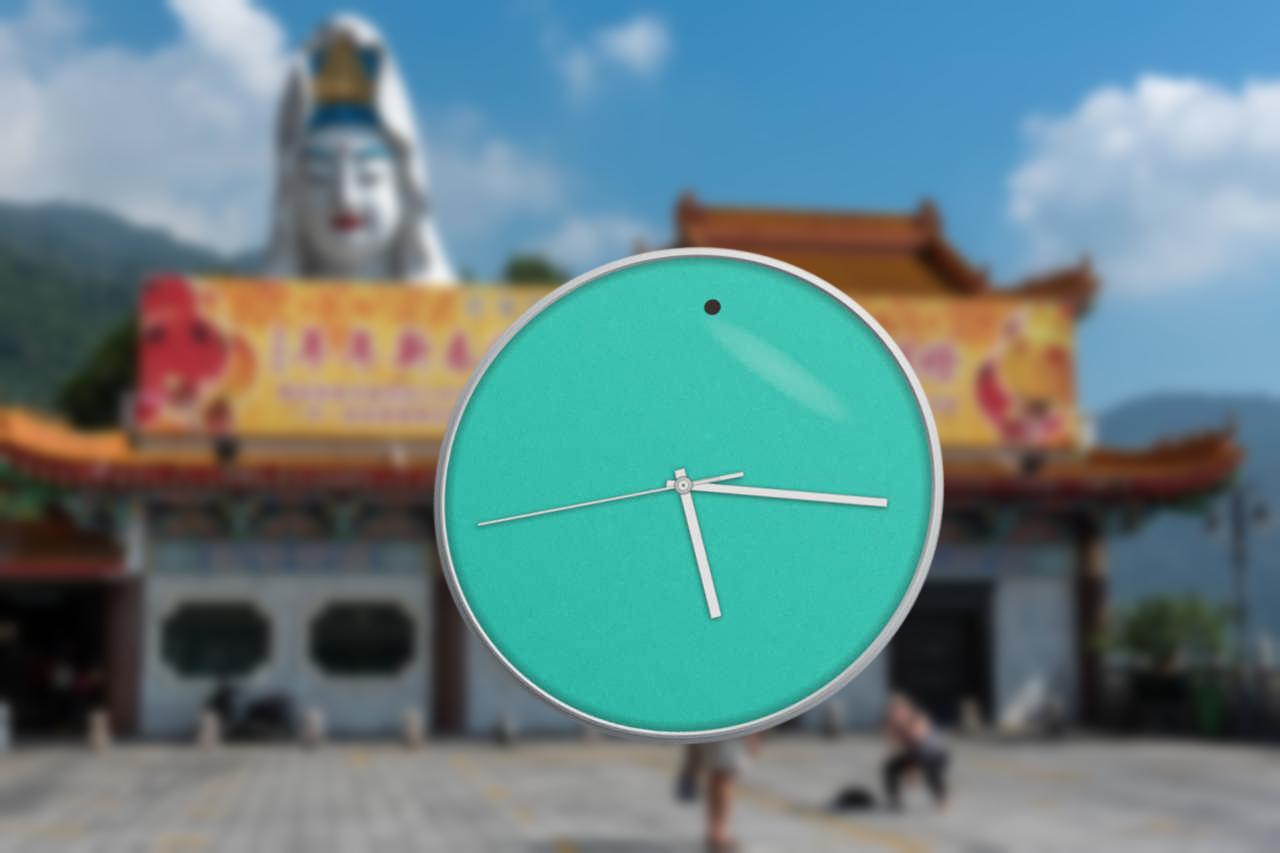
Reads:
5,14,42
